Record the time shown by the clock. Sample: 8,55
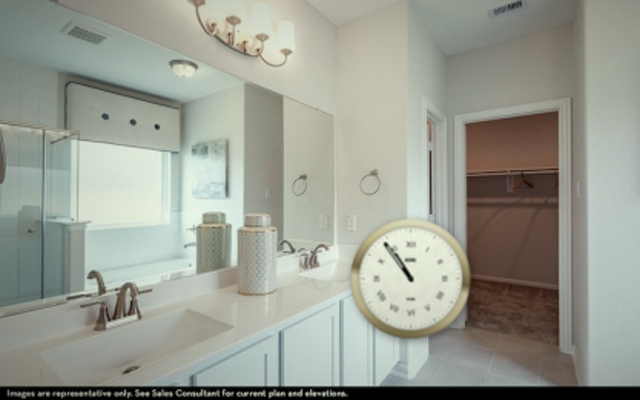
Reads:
10,54
